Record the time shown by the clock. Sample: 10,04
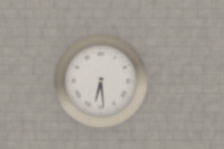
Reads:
6,29
